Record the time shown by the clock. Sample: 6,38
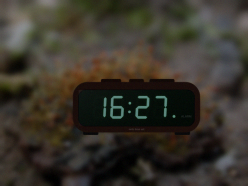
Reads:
16,27
